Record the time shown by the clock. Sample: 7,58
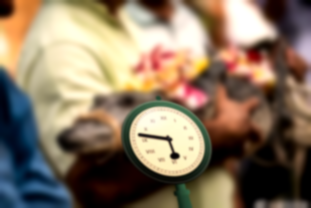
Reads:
5,47
